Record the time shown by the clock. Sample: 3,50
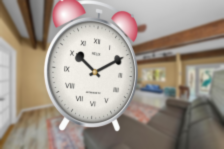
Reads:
10,10
